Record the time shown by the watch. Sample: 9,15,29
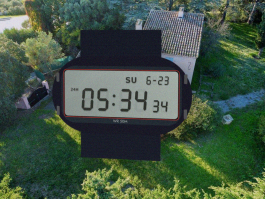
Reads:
5,34,34
